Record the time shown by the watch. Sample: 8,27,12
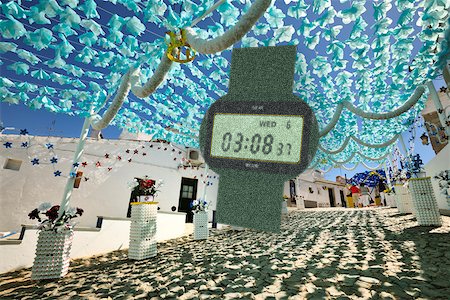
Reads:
3,08,37
